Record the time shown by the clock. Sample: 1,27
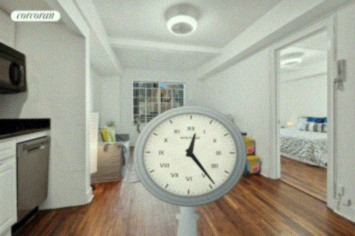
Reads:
12,24
